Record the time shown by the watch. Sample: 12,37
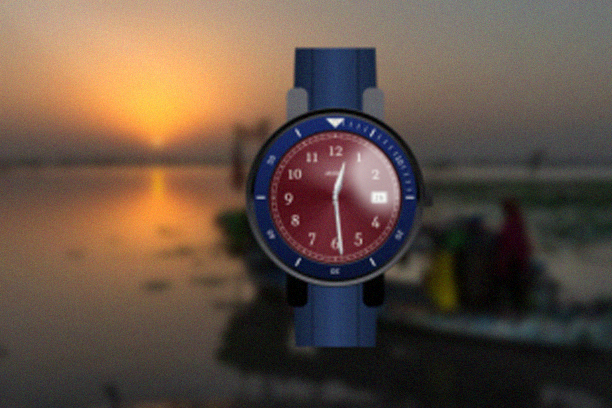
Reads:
12,29
